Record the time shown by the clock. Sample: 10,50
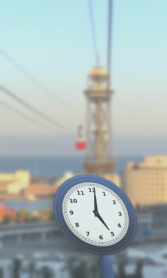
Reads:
5,01
